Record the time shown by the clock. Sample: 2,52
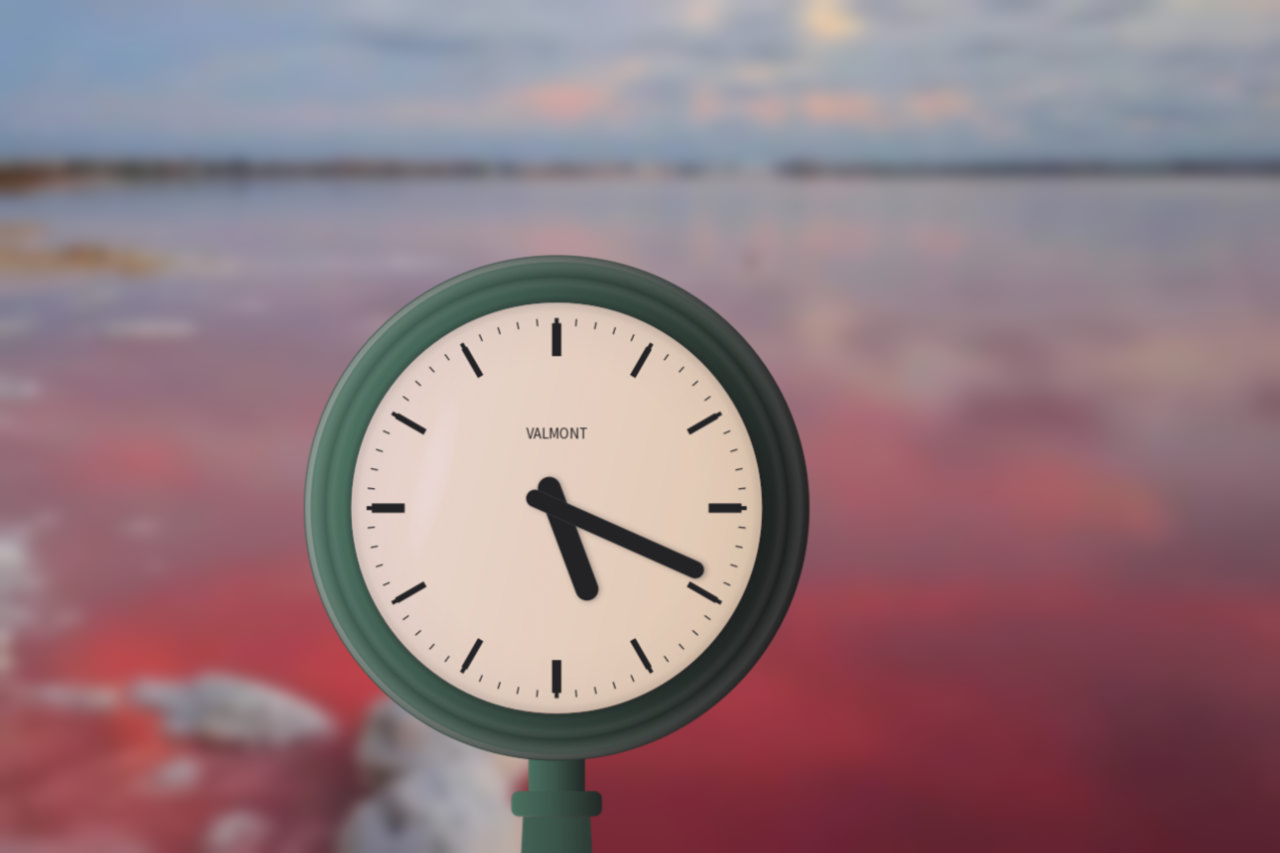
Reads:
5,19
